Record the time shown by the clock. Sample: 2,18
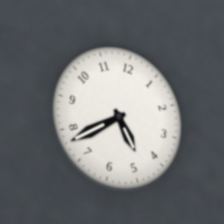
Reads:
4,38
